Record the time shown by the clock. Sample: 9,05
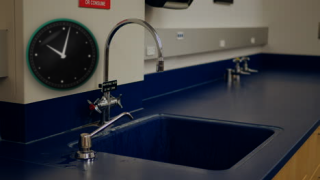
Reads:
10,02
